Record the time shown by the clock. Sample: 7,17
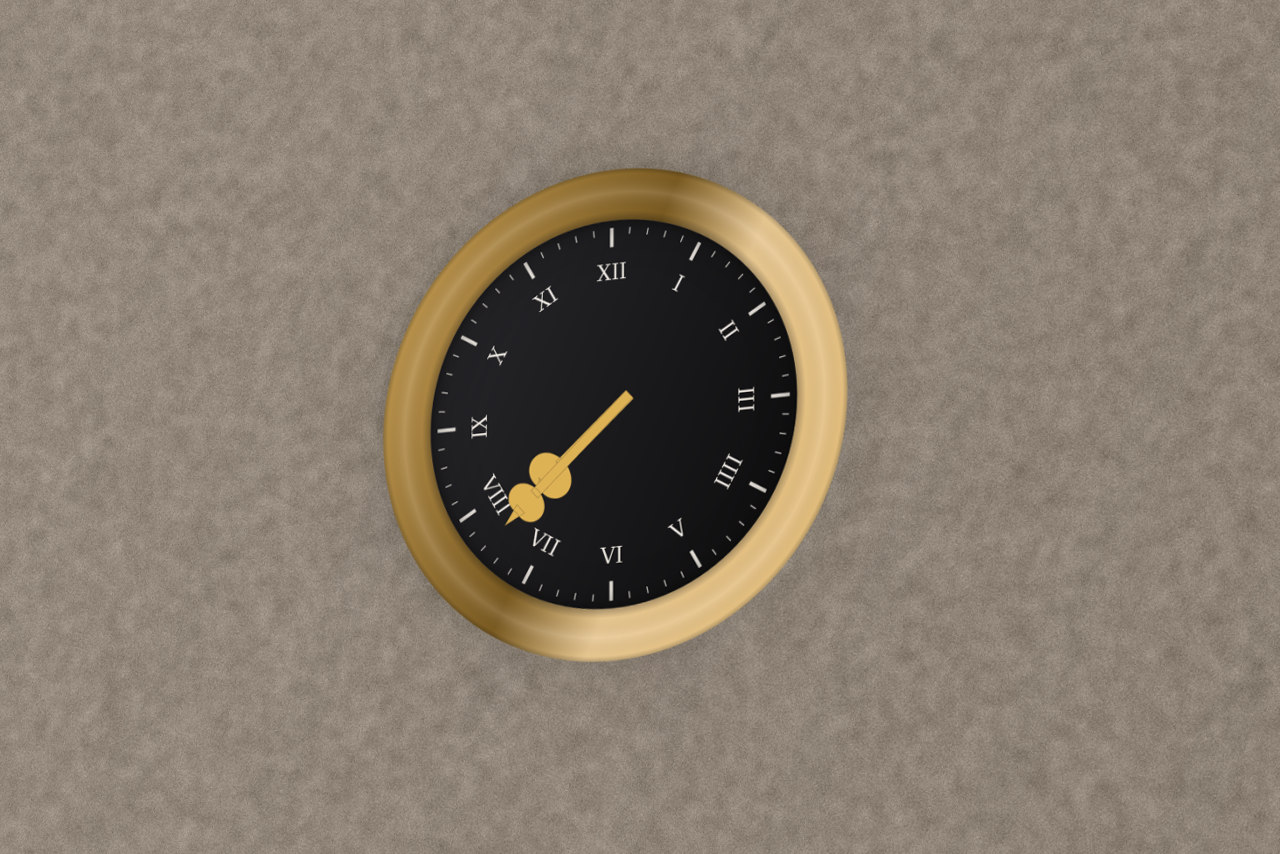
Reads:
7,38
